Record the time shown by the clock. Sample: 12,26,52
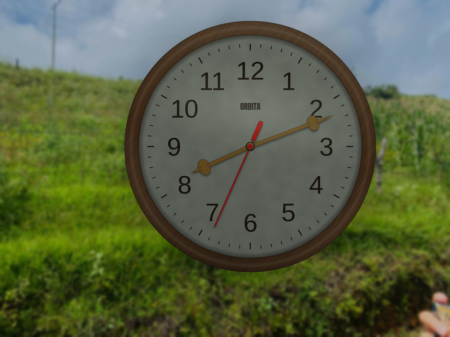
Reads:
8,11,34
